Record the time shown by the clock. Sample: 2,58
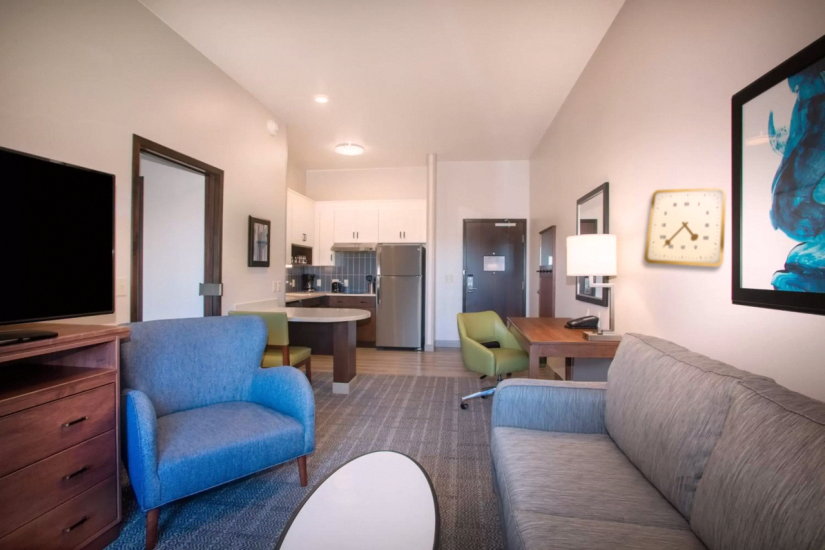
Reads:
4,37
